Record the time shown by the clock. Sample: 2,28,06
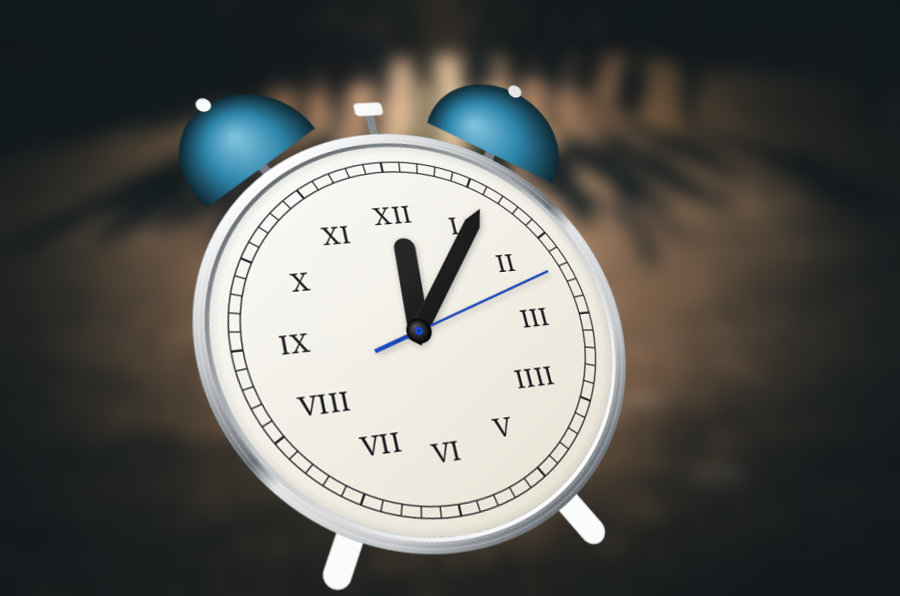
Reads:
12,06,12
